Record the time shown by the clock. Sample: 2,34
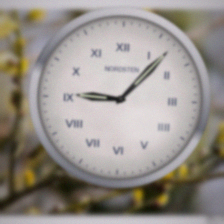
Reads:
9,07
